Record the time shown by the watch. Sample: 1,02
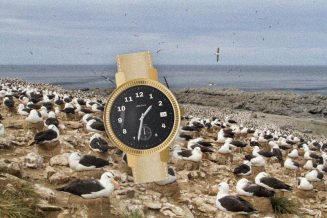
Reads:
1,33
